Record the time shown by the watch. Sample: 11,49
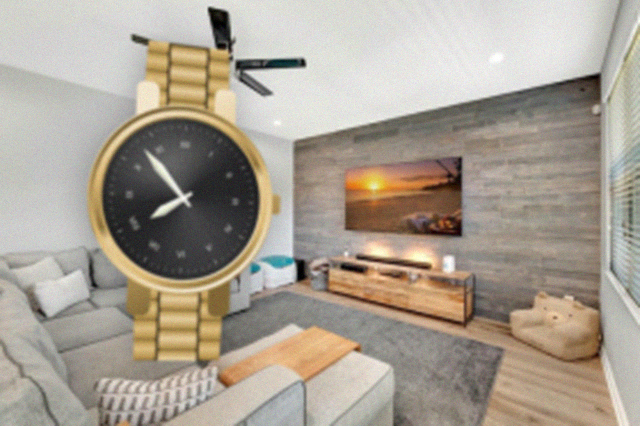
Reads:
7,53
